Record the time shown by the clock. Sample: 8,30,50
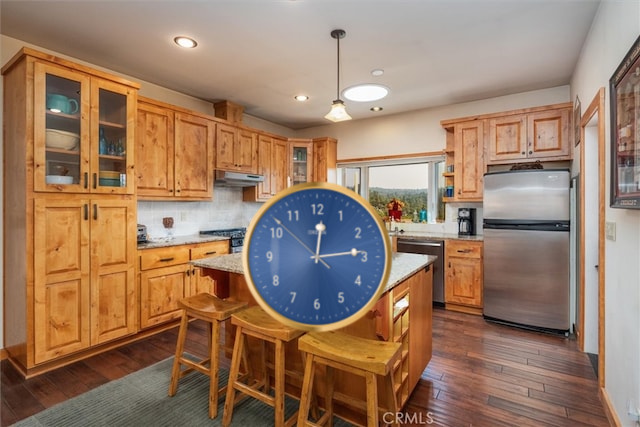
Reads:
12,13,52
